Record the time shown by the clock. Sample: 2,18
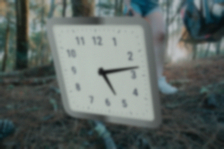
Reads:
5,13
